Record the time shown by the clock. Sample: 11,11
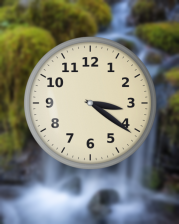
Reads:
3,21
